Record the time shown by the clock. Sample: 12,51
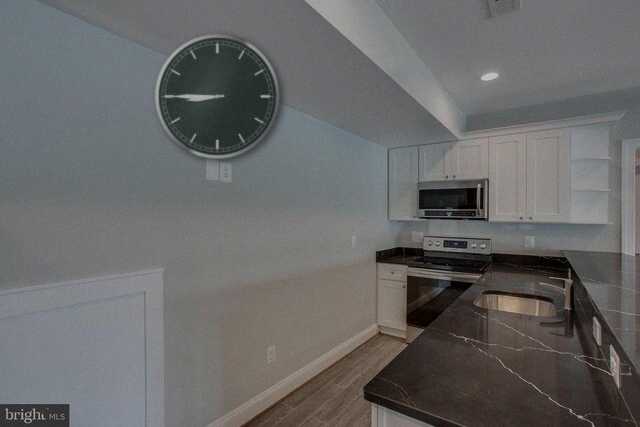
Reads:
8,45
